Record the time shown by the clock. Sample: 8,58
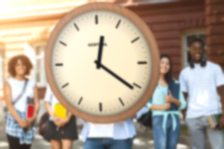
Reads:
12,21
